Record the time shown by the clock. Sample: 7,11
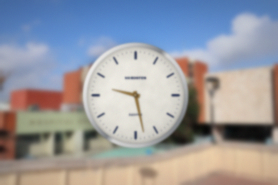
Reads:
9,28
